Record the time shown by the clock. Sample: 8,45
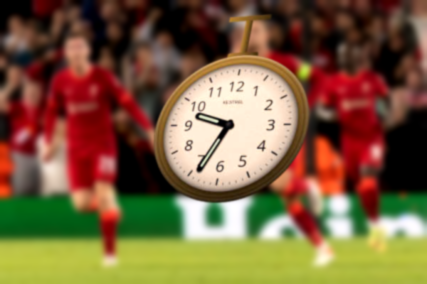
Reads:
9,34
